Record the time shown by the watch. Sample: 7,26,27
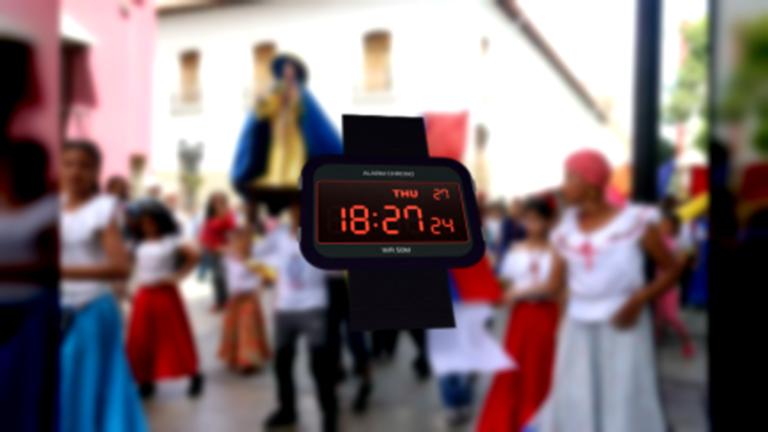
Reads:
18,27,24
